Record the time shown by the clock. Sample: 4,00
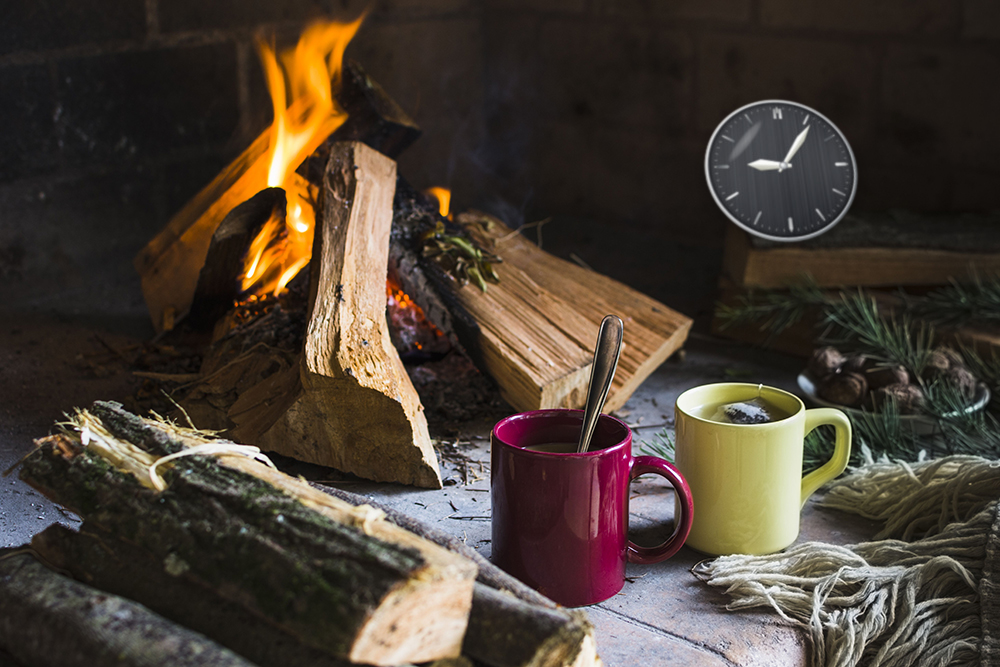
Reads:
9,06
